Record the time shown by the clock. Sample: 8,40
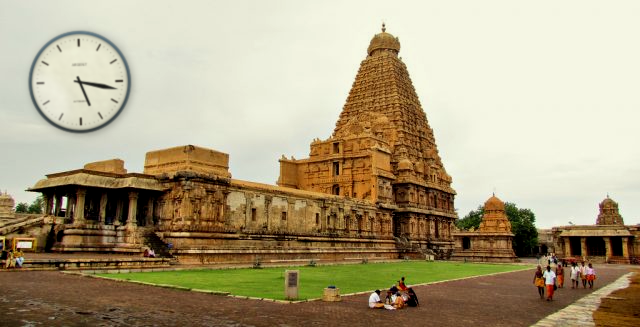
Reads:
5,17
